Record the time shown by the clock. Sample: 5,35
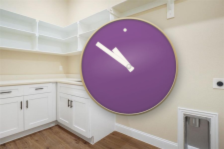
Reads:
10,52
